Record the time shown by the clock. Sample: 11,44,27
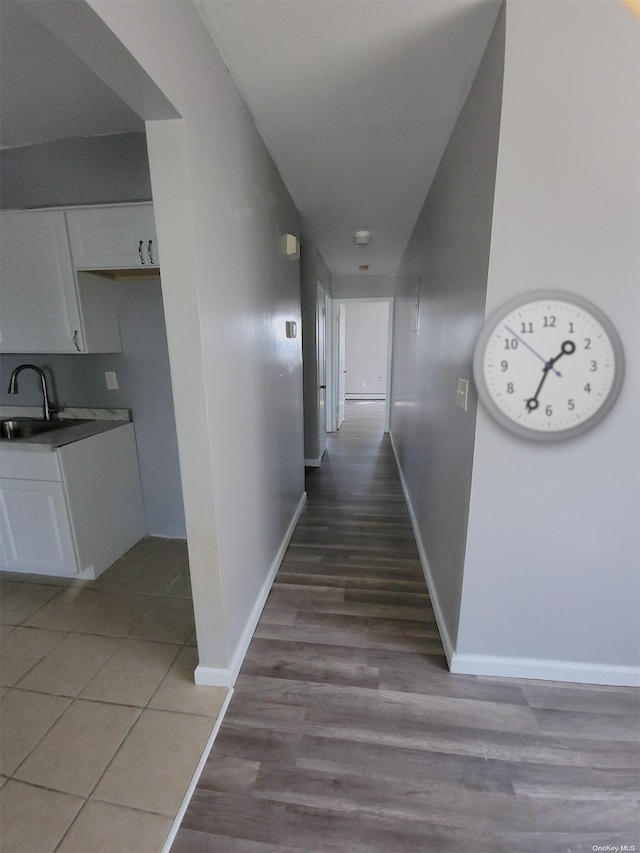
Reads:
1,33,52
